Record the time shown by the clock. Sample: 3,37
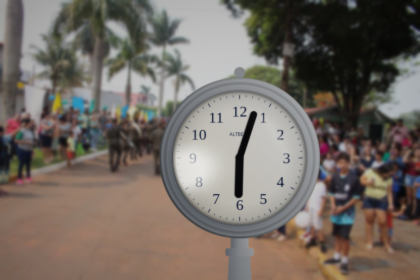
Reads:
6,03
